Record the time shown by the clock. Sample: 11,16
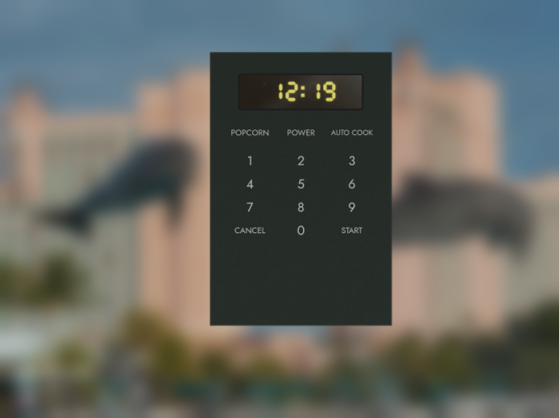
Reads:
12,19
